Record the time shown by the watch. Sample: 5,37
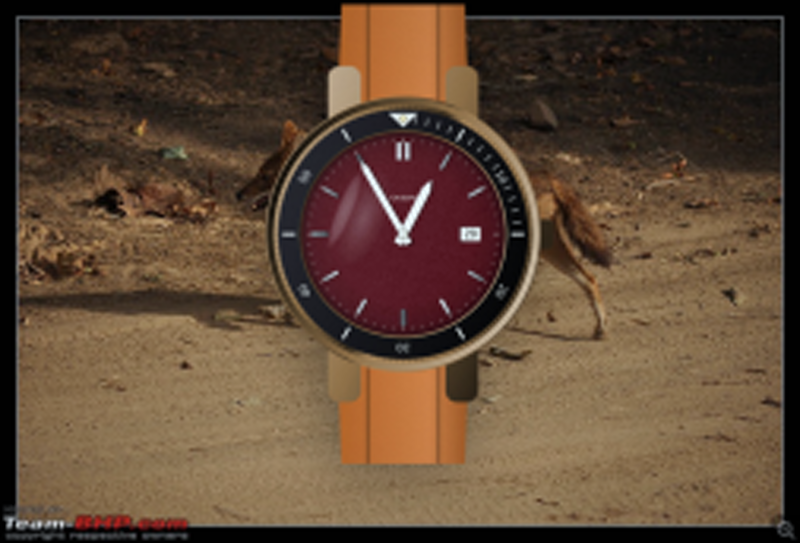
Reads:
12,55
